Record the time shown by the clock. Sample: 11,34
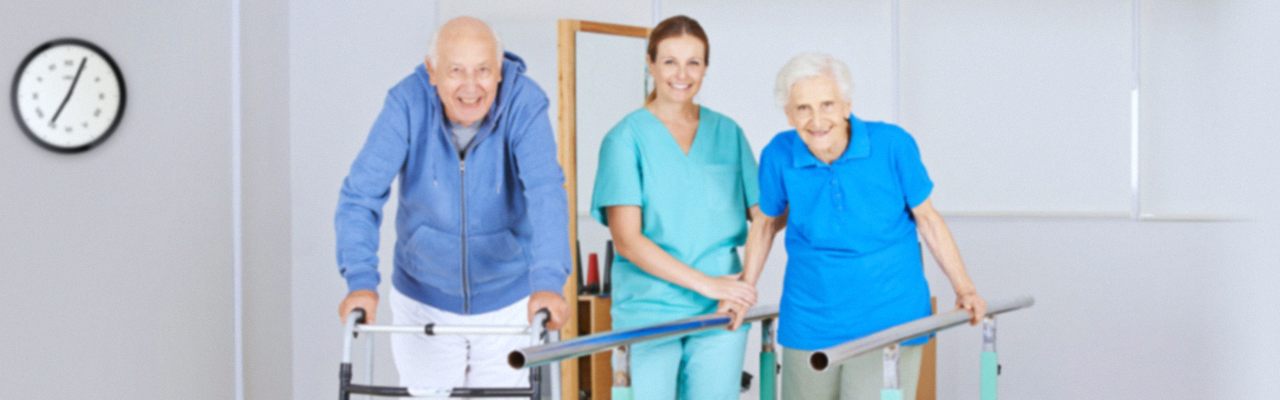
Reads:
7,04
